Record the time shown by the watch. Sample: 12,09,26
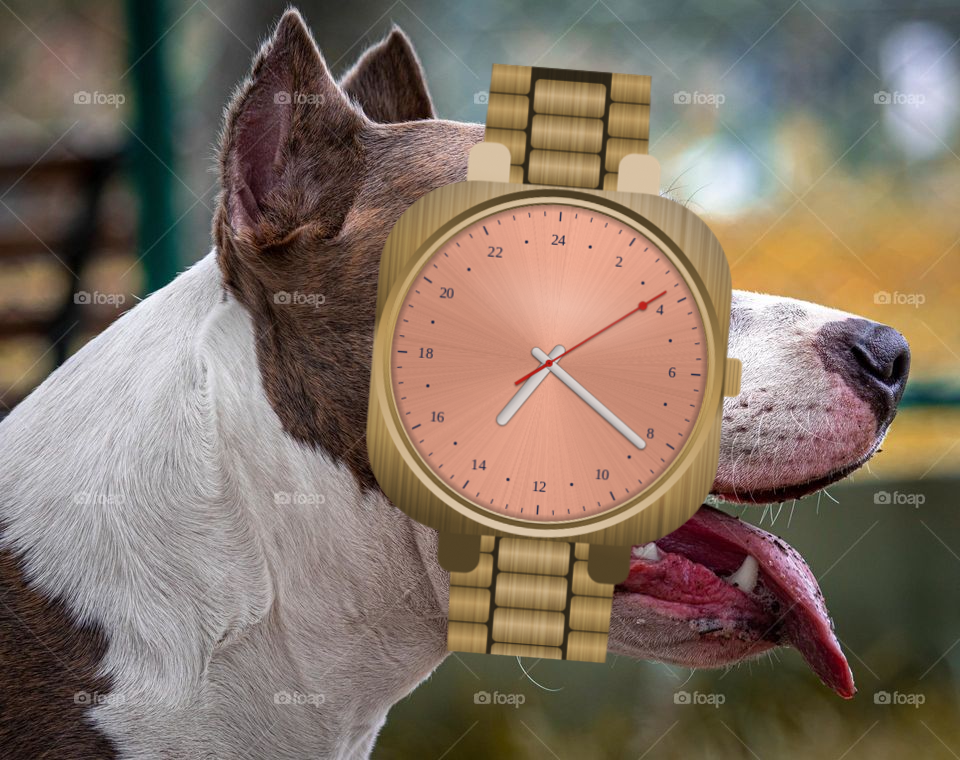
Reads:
14,21,09
